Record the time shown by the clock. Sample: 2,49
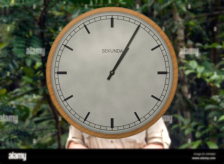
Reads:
1,05
